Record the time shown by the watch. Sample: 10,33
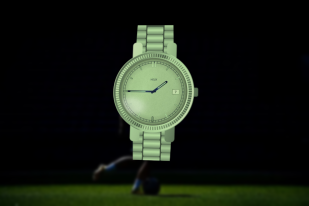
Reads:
1,45
